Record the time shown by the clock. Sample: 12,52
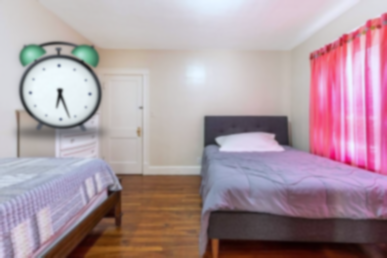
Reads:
6,27
